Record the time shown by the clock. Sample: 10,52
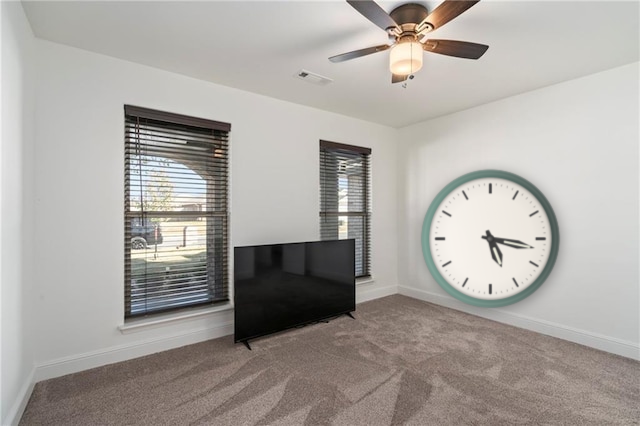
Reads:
5,17
